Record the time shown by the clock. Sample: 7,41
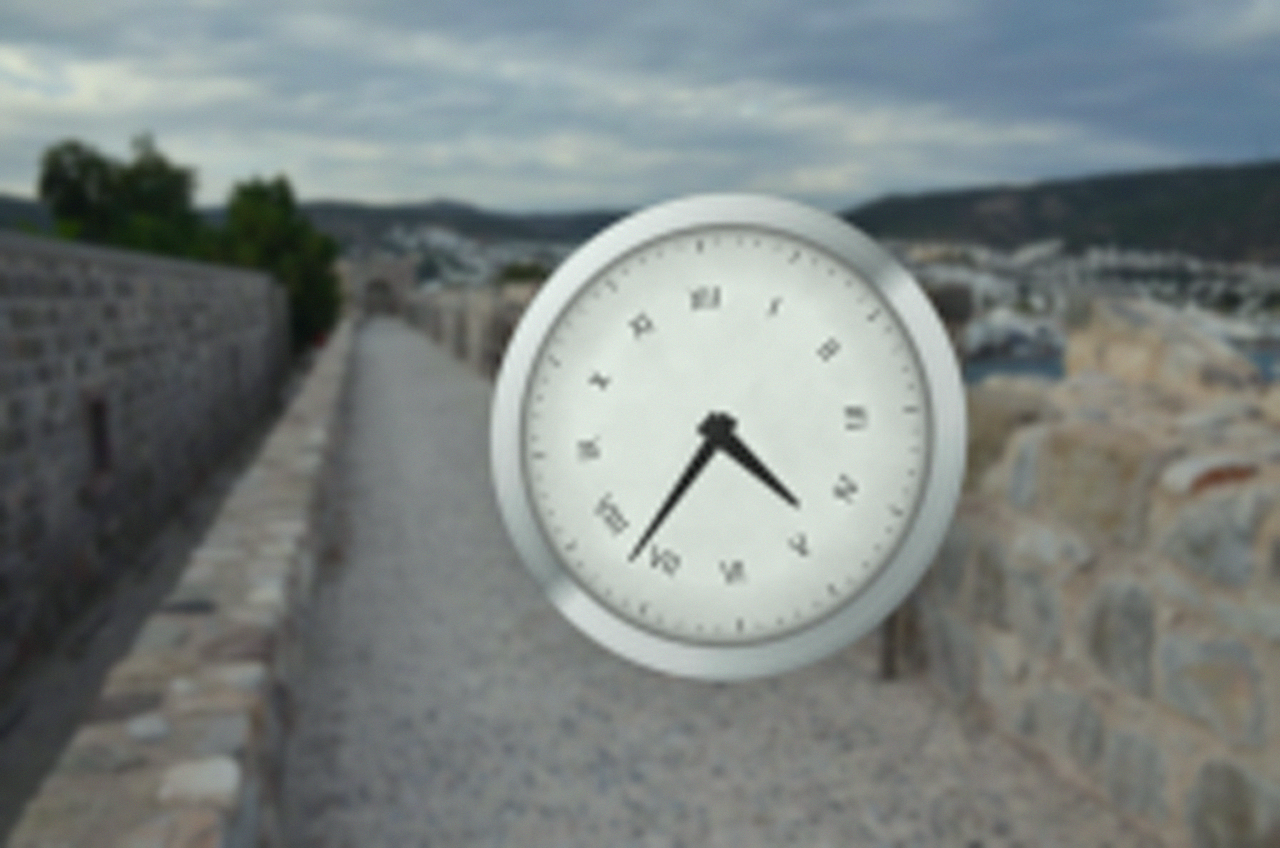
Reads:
4,37
